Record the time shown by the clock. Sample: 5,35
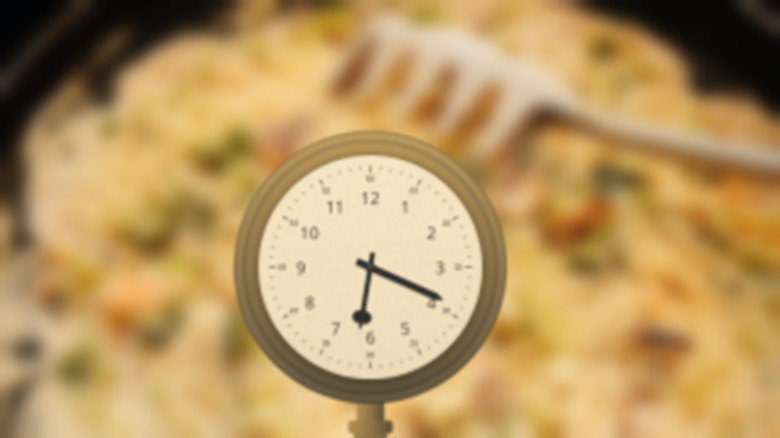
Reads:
6,19
